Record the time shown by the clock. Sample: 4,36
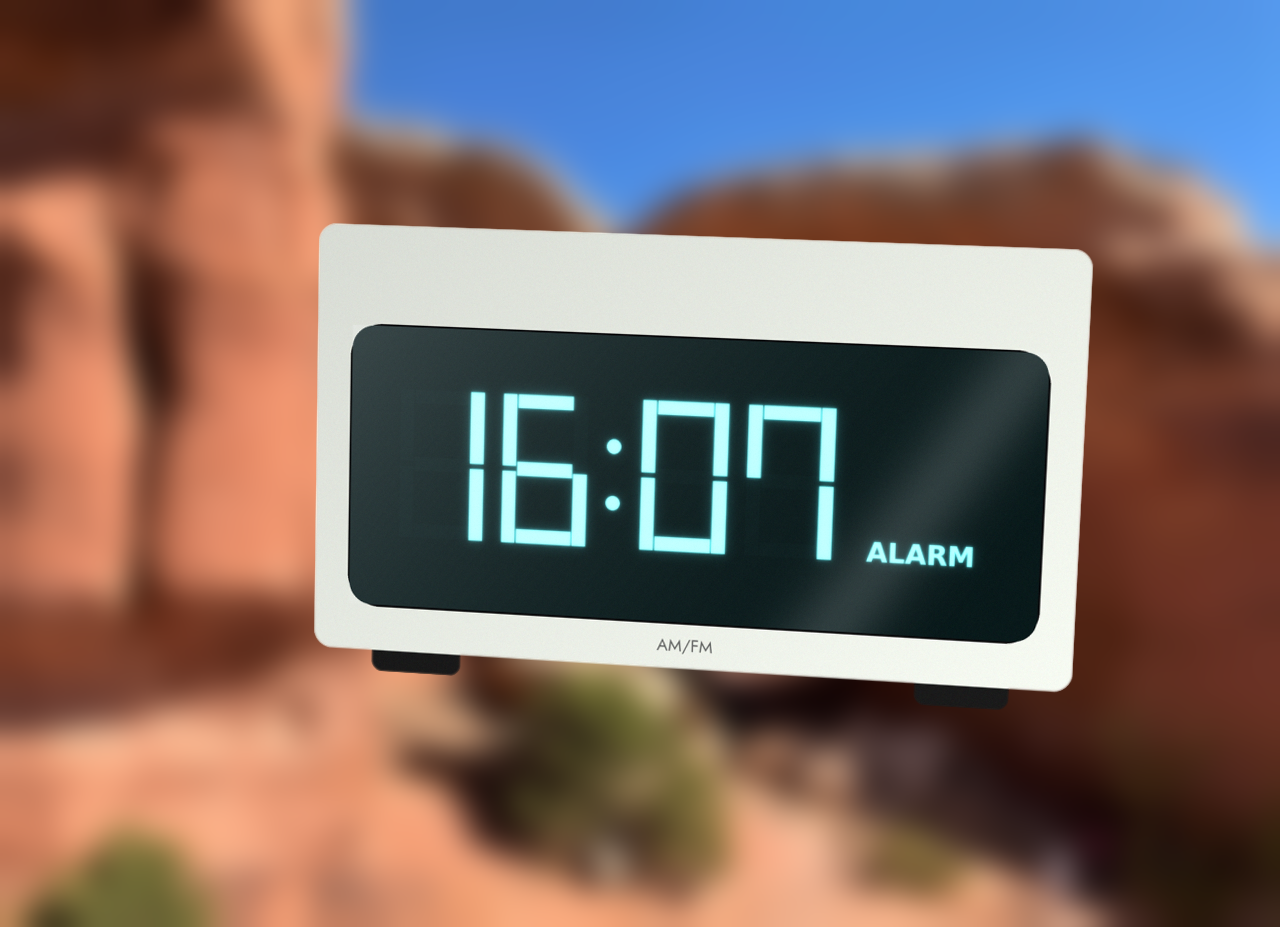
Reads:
16,07
